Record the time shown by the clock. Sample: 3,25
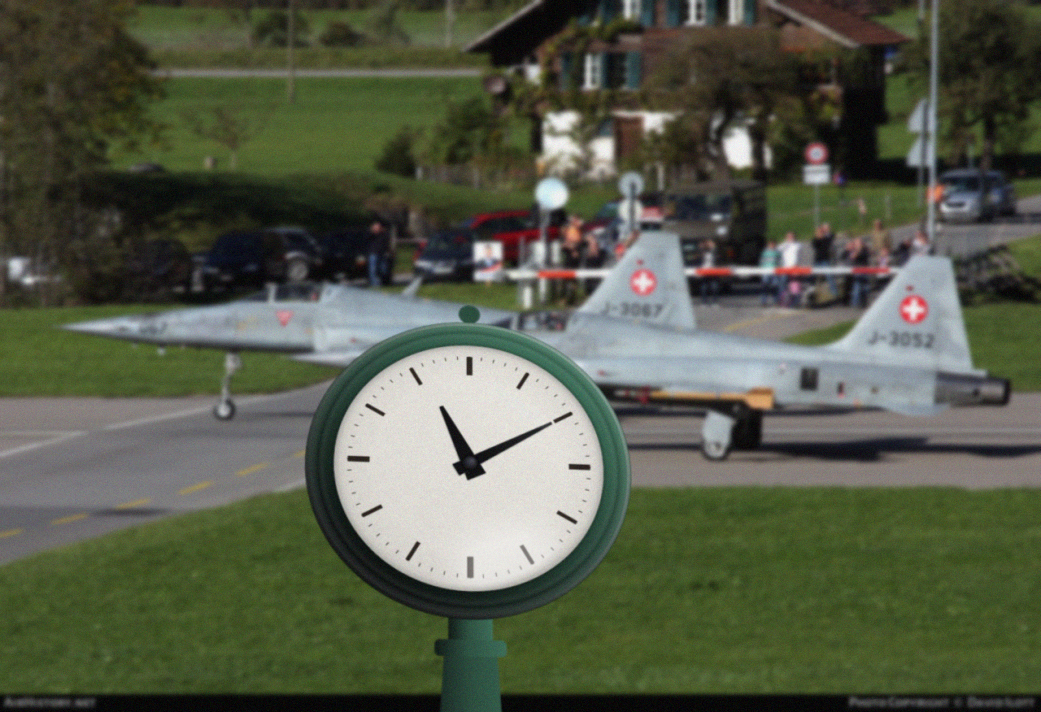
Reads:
11,10
